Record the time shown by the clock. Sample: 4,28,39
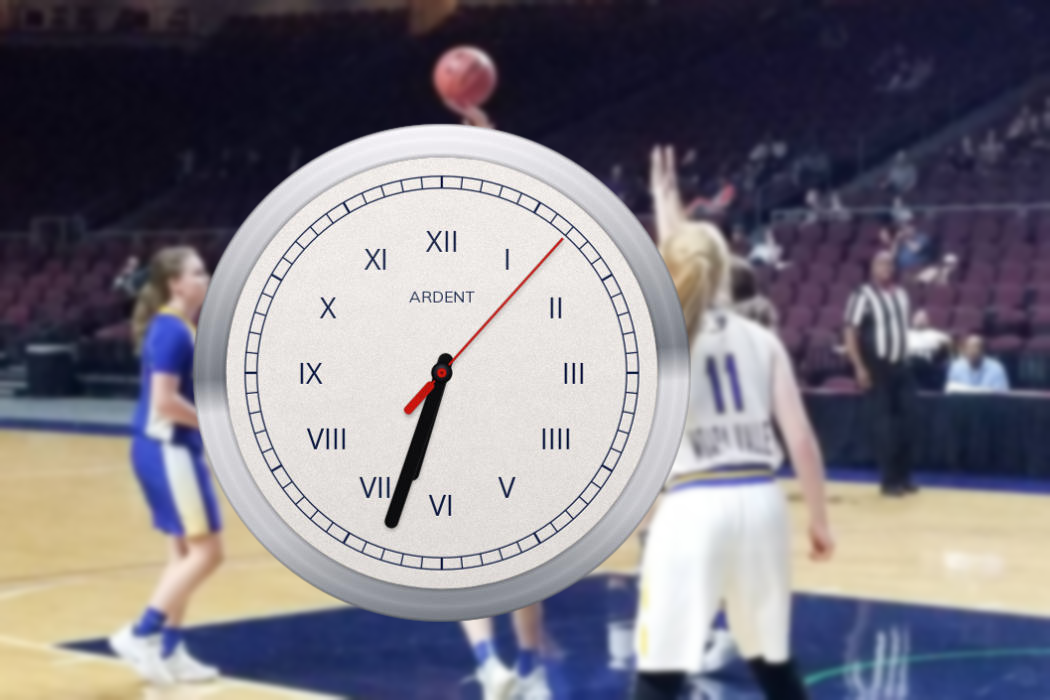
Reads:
6,33,07
